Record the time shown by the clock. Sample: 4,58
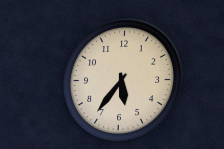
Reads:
5,36
